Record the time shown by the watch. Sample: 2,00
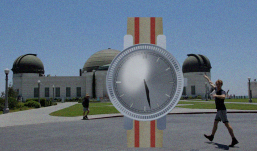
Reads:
5,28
